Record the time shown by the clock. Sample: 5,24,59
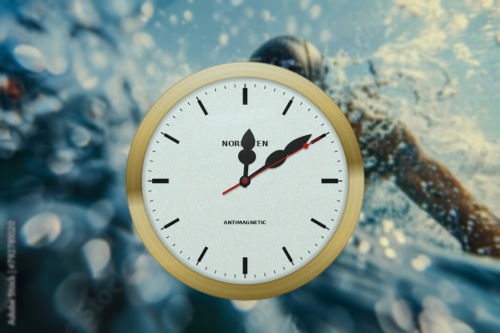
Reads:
12,09,10
